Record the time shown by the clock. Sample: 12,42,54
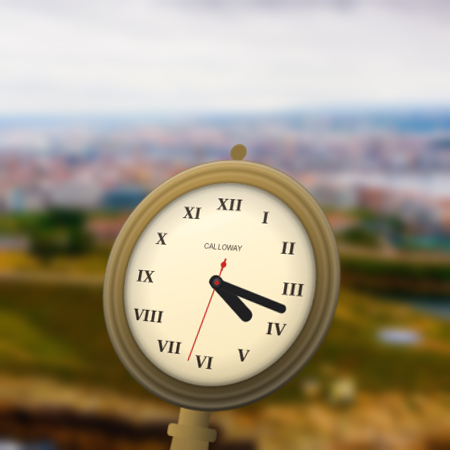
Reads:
4,17,32
